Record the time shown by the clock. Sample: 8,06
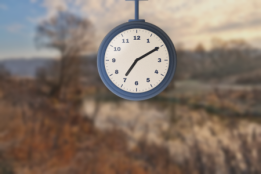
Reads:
7,10
